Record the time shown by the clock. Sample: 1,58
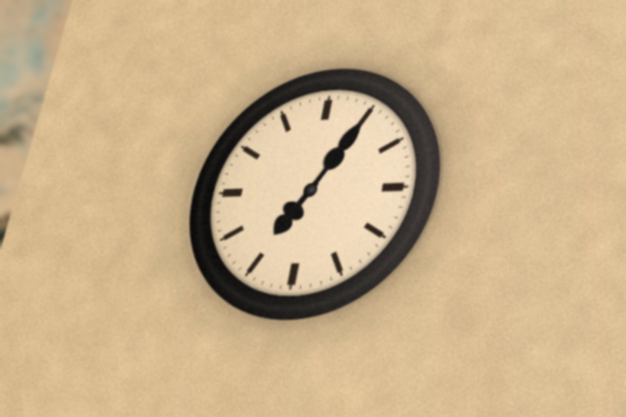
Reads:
7,05
